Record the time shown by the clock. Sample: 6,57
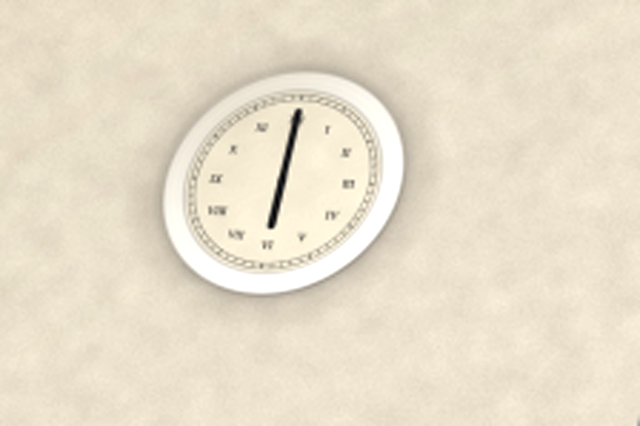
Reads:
6,00
